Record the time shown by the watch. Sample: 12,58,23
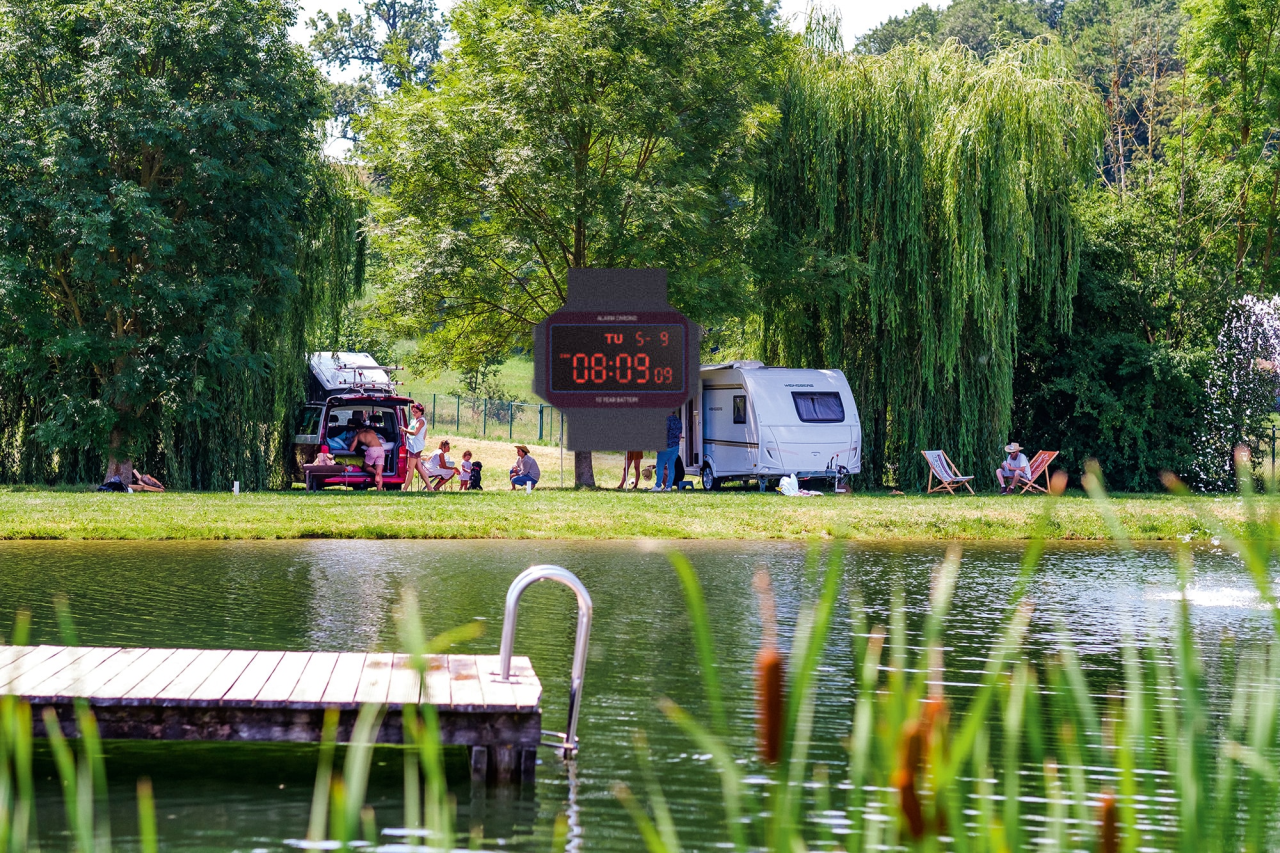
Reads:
8,09,09
